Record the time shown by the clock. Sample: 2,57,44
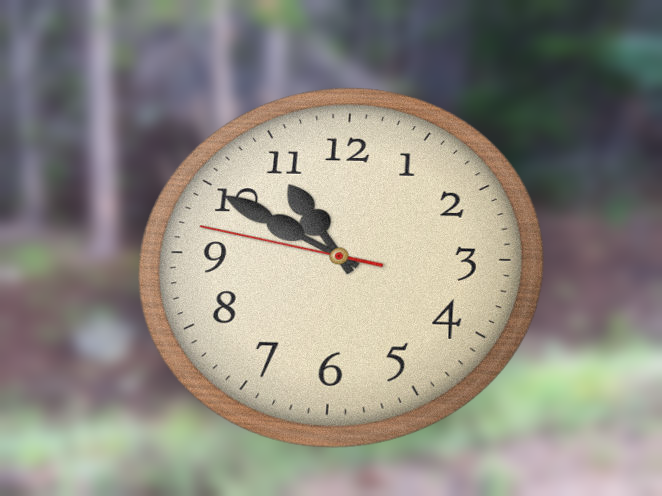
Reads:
10,49,47
